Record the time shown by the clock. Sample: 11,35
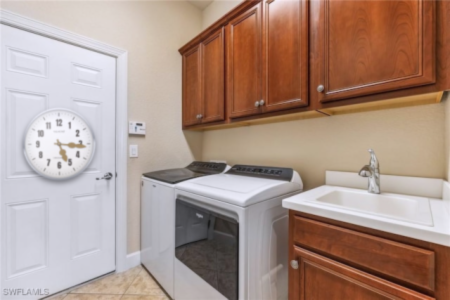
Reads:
5,16
